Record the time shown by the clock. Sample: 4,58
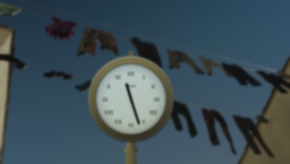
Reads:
11,27
